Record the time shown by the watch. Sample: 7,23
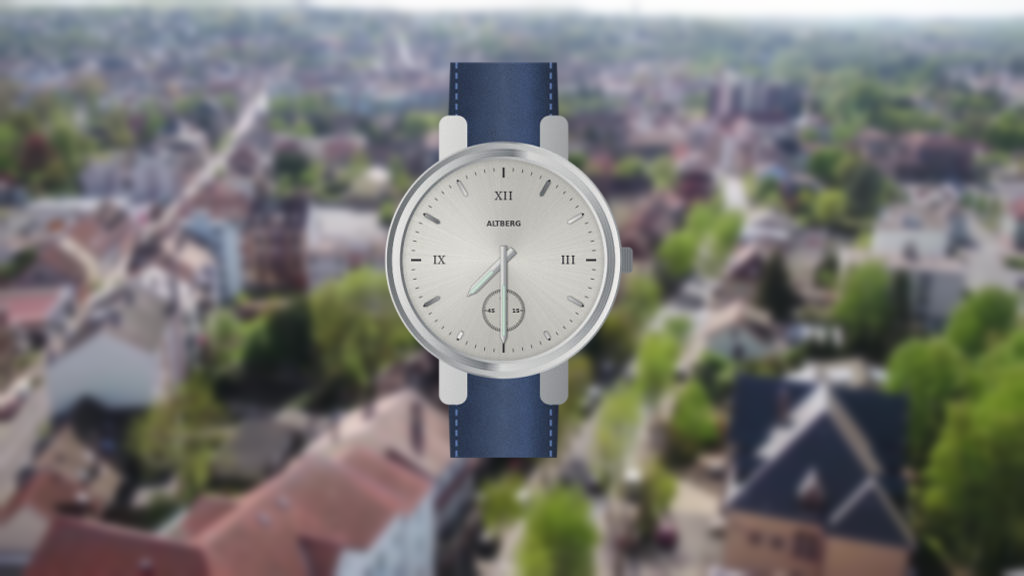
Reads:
7,30
